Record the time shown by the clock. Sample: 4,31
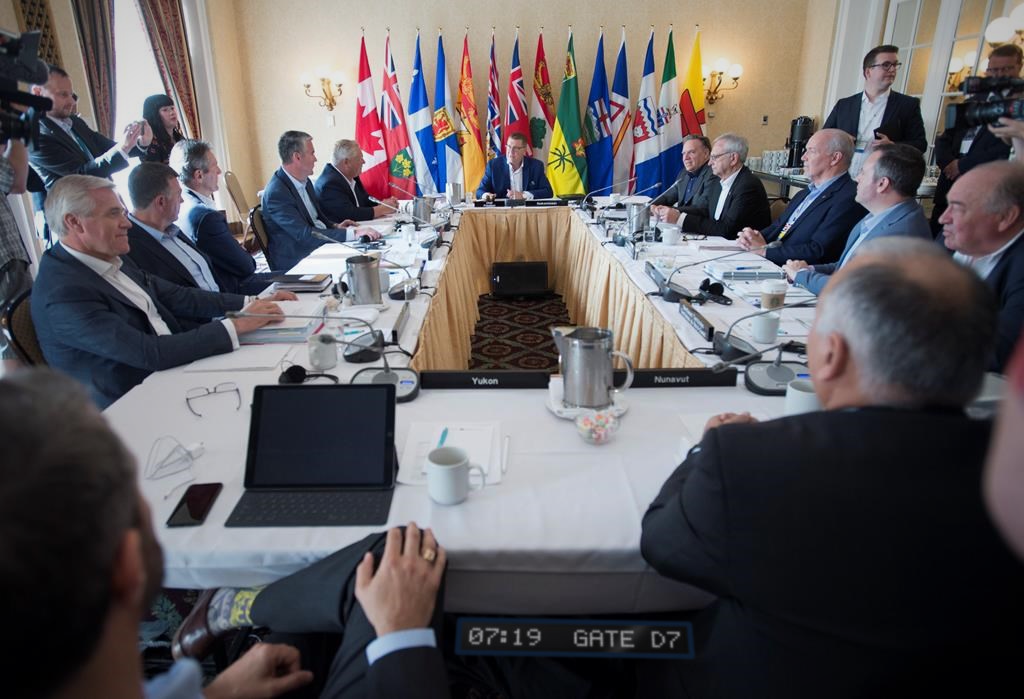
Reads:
7,19
